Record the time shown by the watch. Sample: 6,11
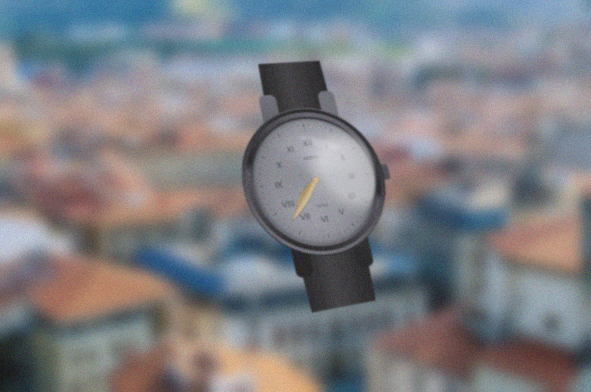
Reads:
7,37
